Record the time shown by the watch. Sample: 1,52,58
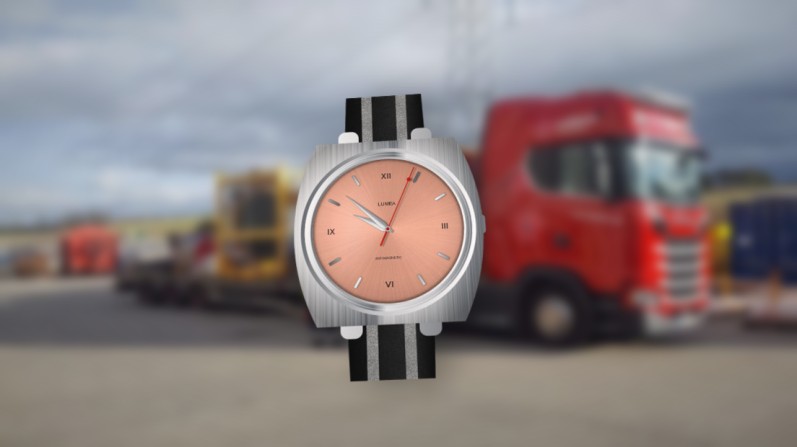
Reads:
9,52,04
